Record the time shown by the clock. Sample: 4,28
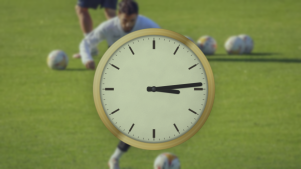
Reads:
3,14
